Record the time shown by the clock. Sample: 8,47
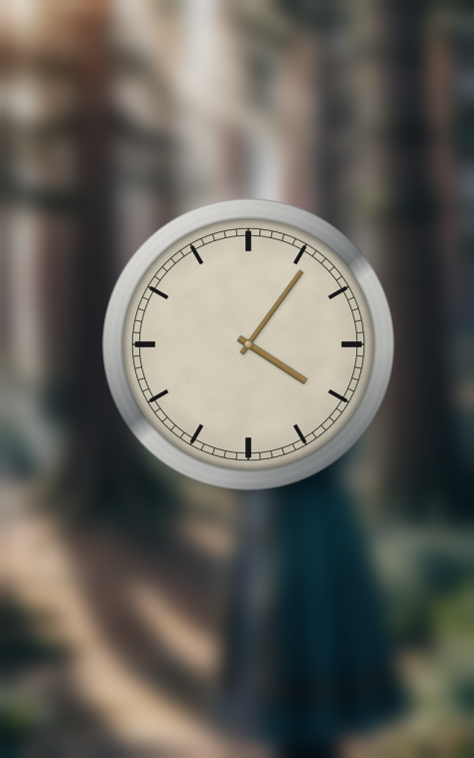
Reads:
4,06
